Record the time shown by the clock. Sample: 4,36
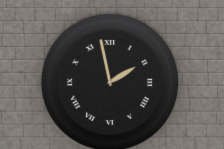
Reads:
1,58
